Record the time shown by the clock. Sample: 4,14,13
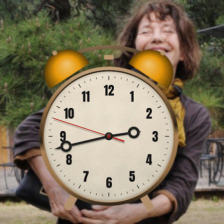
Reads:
2,42,48
